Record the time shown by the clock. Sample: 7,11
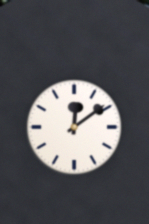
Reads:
12,09
